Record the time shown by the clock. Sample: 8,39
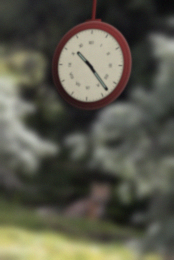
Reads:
10,23
